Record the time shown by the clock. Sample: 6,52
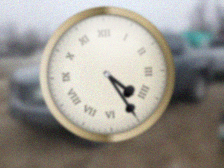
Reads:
4,25
